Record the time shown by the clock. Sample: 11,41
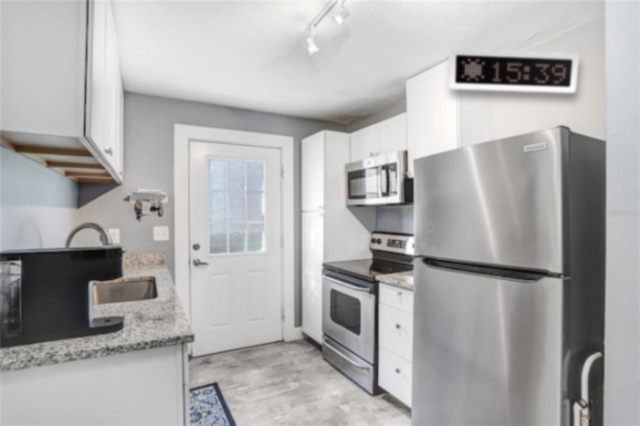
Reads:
15,39
